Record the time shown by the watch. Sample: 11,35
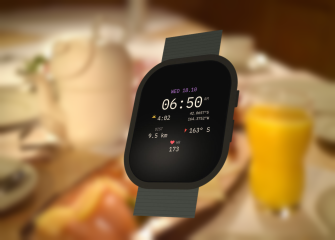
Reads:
6,50
